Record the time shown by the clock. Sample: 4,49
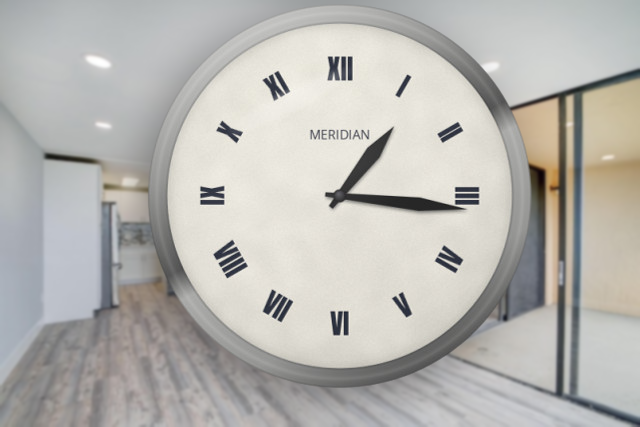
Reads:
1,16
